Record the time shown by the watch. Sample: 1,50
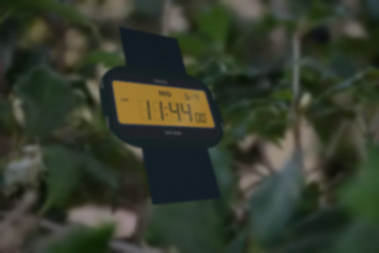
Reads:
11,44
